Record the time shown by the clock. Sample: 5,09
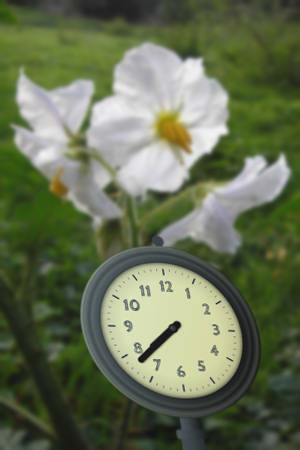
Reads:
7,38
